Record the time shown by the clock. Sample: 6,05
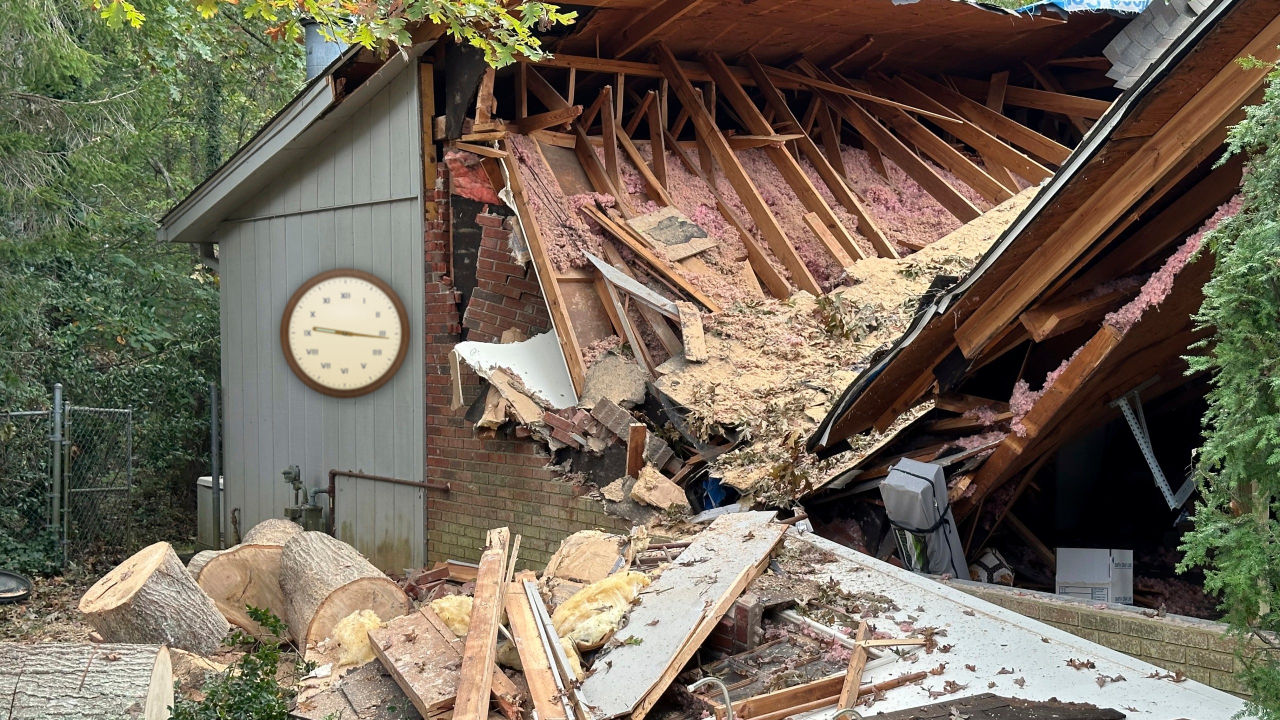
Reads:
9,16
